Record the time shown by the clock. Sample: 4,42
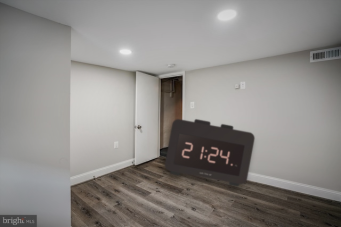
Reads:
21,24
